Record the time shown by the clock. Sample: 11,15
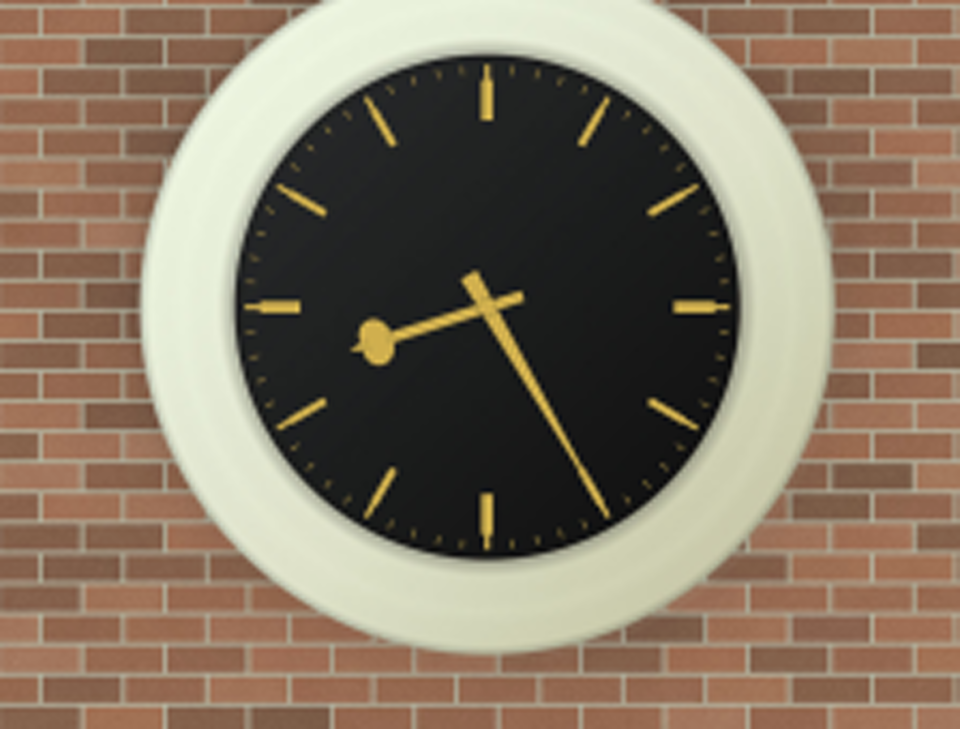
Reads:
8,25
